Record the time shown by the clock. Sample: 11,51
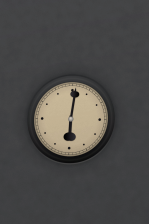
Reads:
6,01
